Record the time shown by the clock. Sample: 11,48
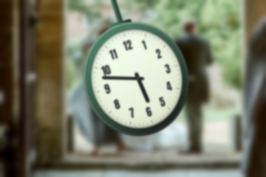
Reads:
5,48
